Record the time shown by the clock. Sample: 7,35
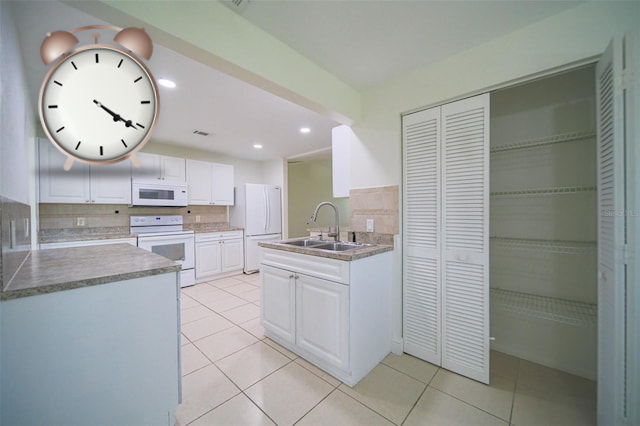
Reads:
4,21
